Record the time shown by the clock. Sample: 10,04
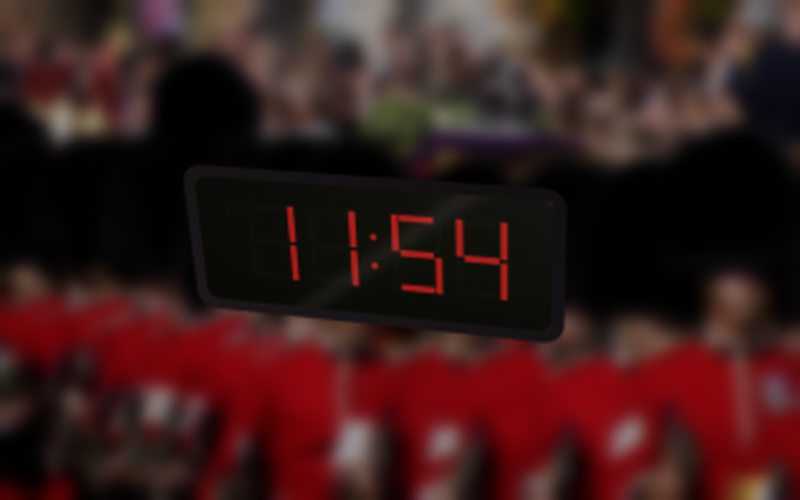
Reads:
11,54
